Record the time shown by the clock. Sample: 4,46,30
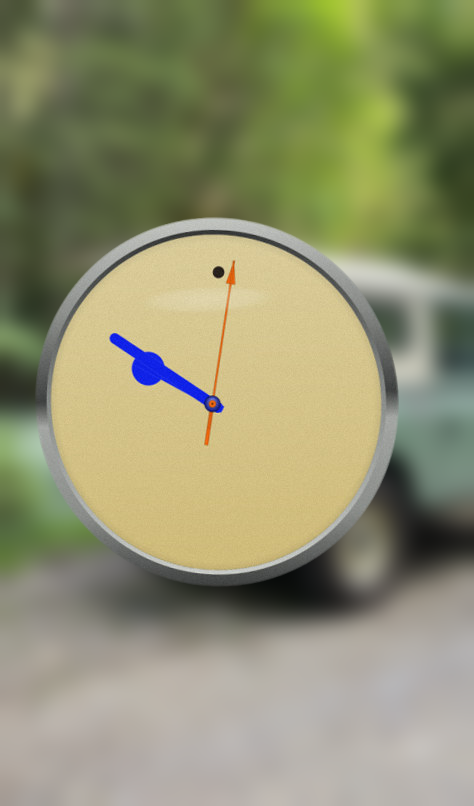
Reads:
9,50,01
